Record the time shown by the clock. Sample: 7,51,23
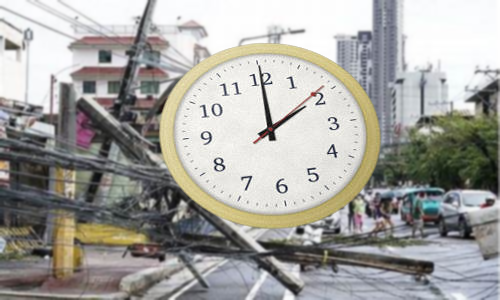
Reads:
2,00,09
